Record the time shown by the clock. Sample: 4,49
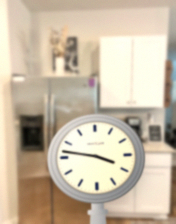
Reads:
3,47
